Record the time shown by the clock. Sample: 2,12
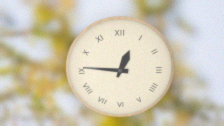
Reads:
12,46
